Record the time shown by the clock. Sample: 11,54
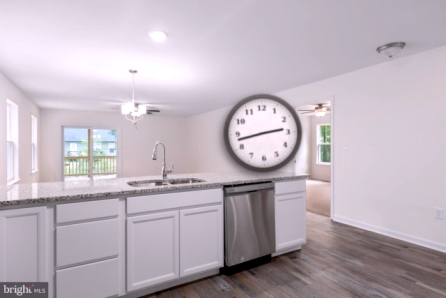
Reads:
2,43
